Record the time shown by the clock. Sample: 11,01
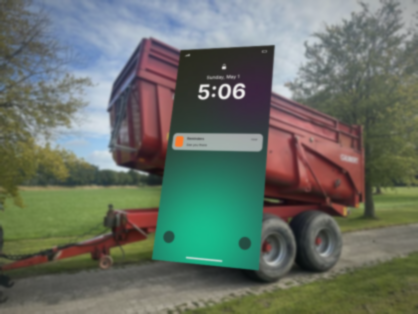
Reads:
5,06
